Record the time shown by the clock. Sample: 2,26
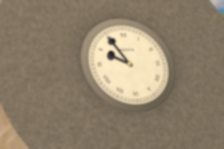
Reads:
9,55
